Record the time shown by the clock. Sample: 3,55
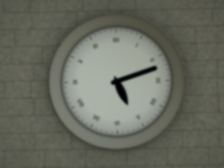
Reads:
5,12
